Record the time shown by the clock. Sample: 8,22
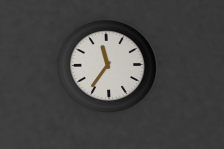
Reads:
11,36
